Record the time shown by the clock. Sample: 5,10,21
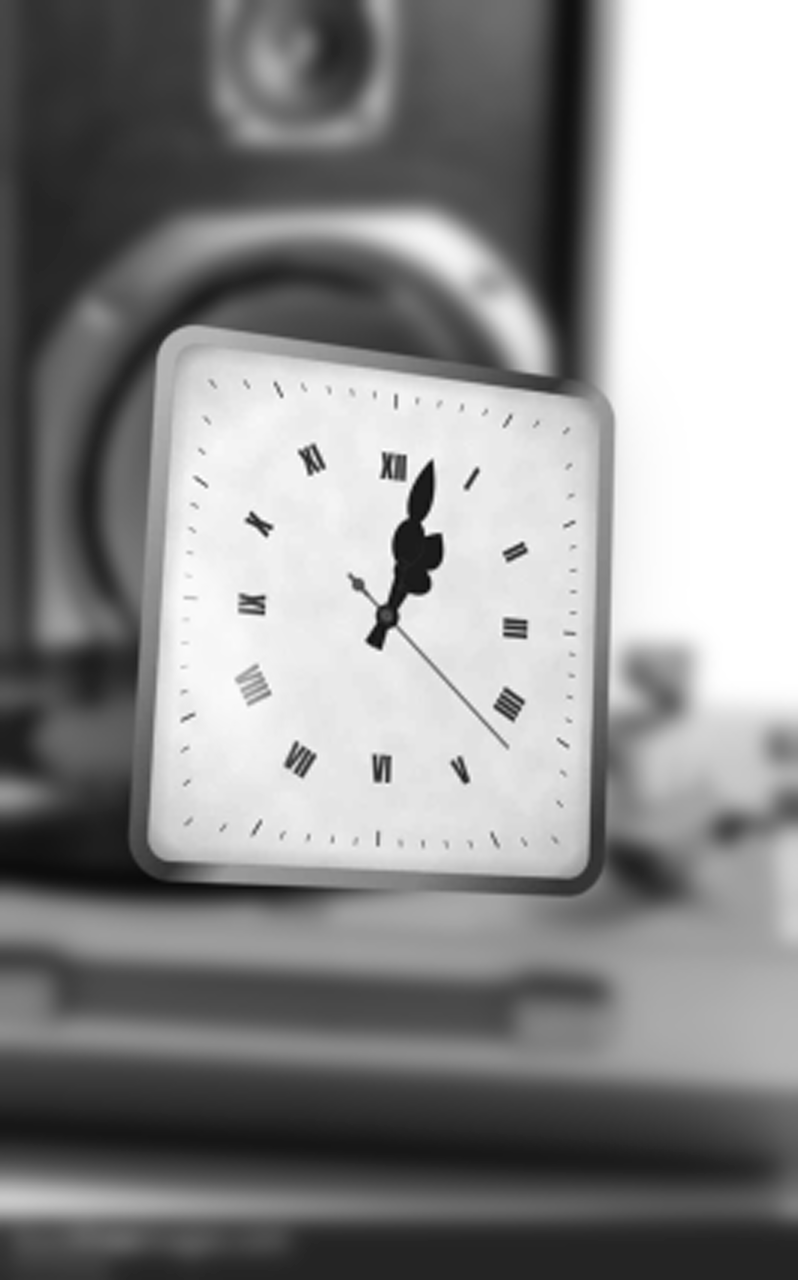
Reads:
1,02,22
